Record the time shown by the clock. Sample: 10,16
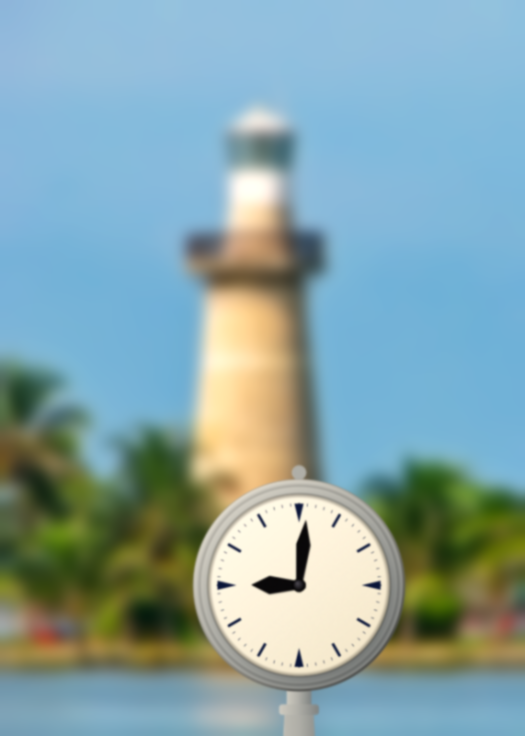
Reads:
9,01
